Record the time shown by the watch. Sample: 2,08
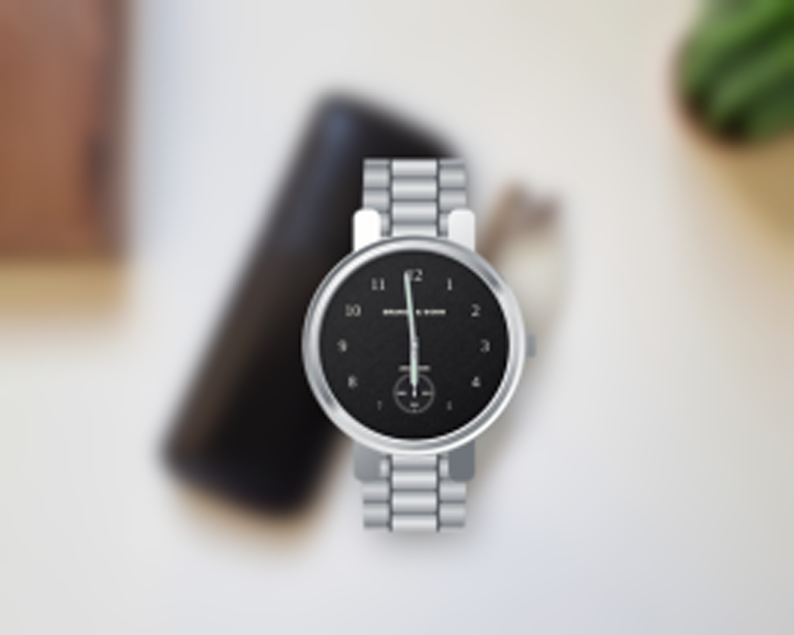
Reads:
5,59
